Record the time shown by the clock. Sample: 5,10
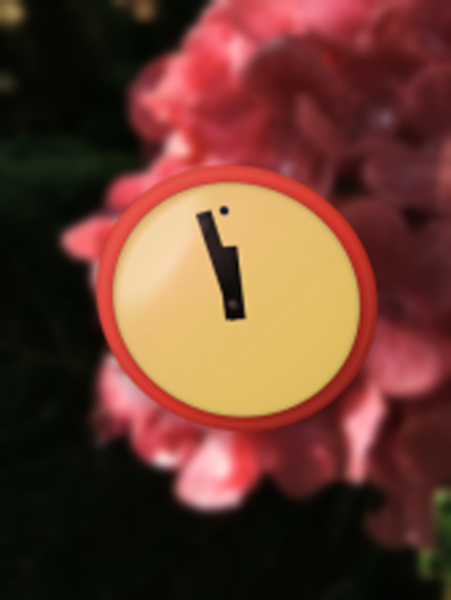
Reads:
11,58
